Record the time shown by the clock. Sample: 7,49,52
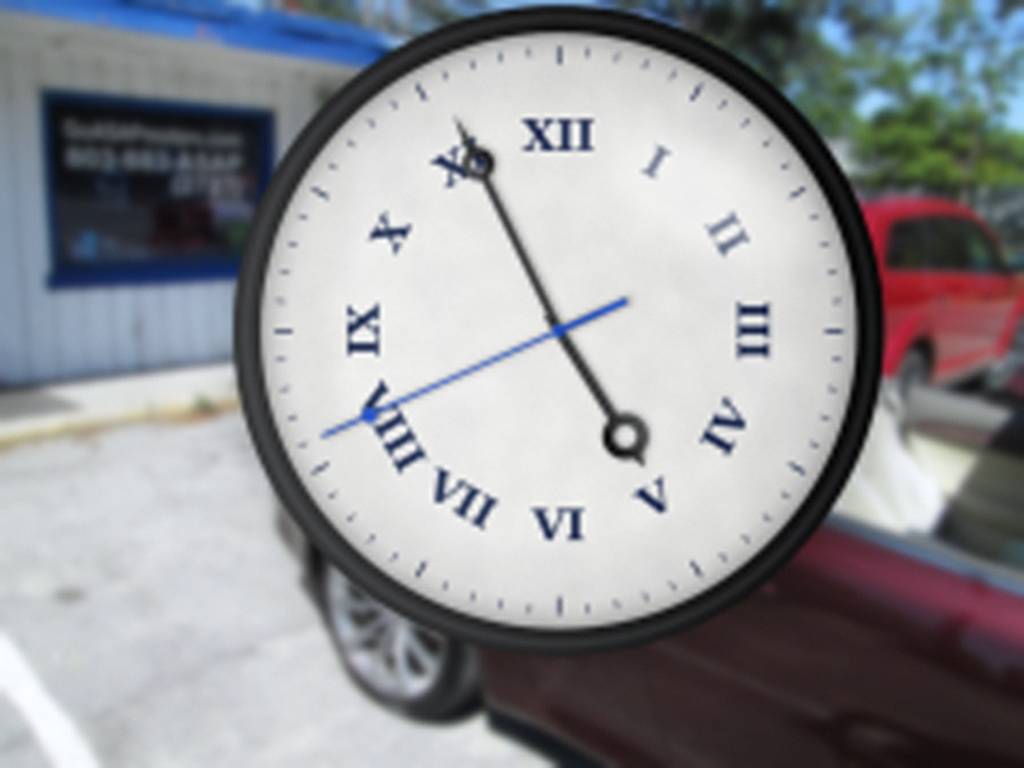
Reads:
4,55,41
